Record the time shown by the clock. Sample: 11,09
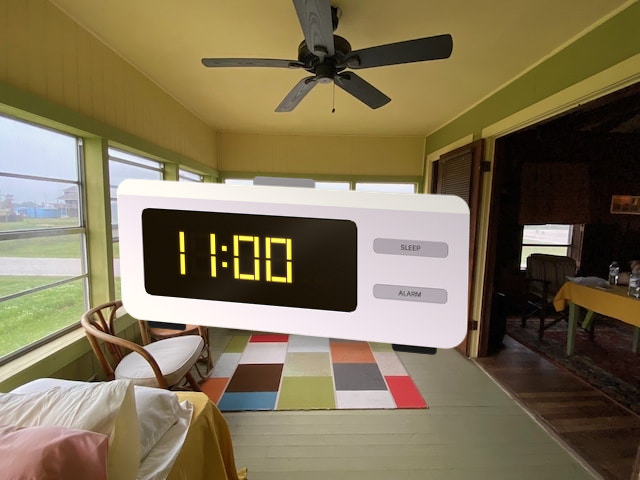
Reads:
11,00
